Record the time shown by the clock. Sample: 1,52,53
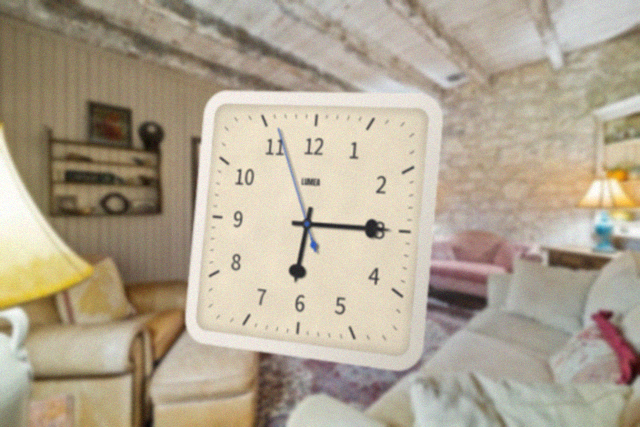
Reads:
6,14,56
